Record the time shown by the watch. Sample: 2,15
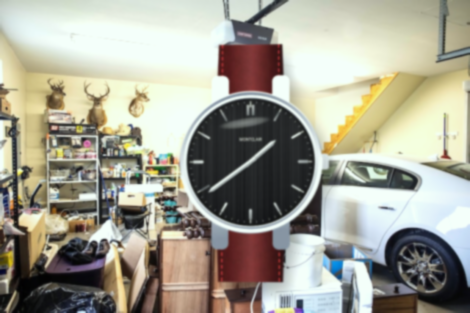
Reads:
1,39
